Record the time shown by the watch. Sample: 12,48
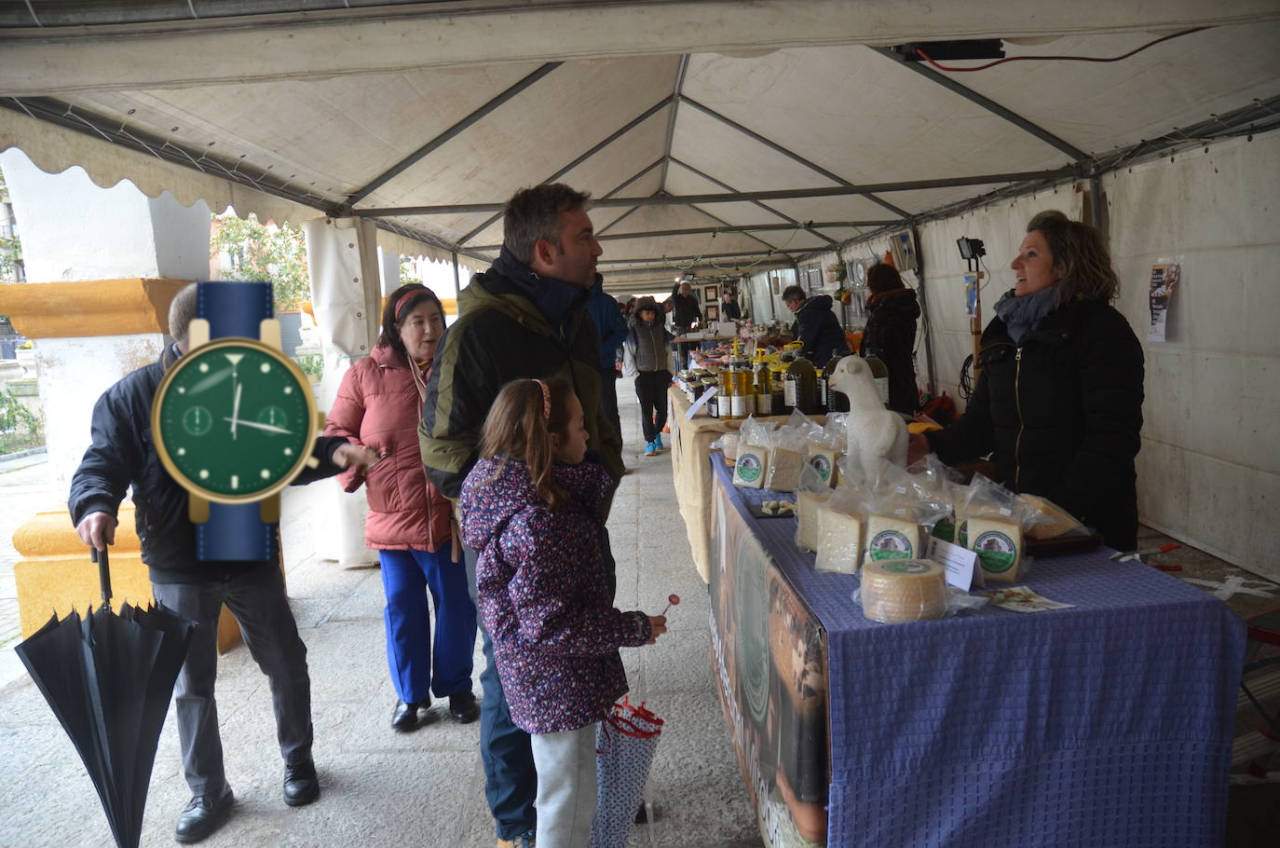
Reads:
12,17
